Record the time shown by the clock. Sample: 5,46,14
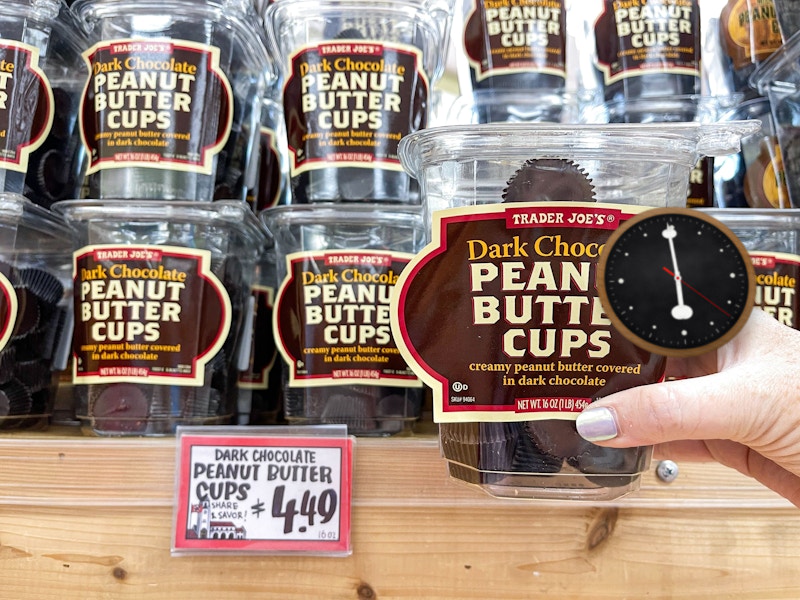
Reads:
5,59,22
